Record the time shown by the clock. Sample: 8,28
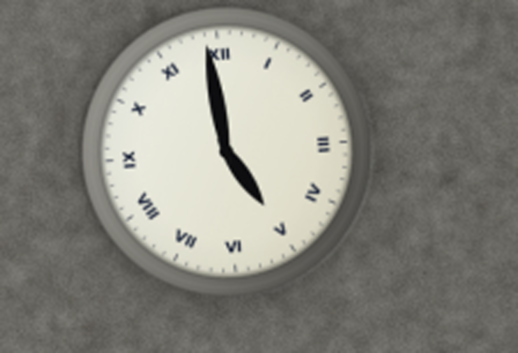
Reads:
4,59
